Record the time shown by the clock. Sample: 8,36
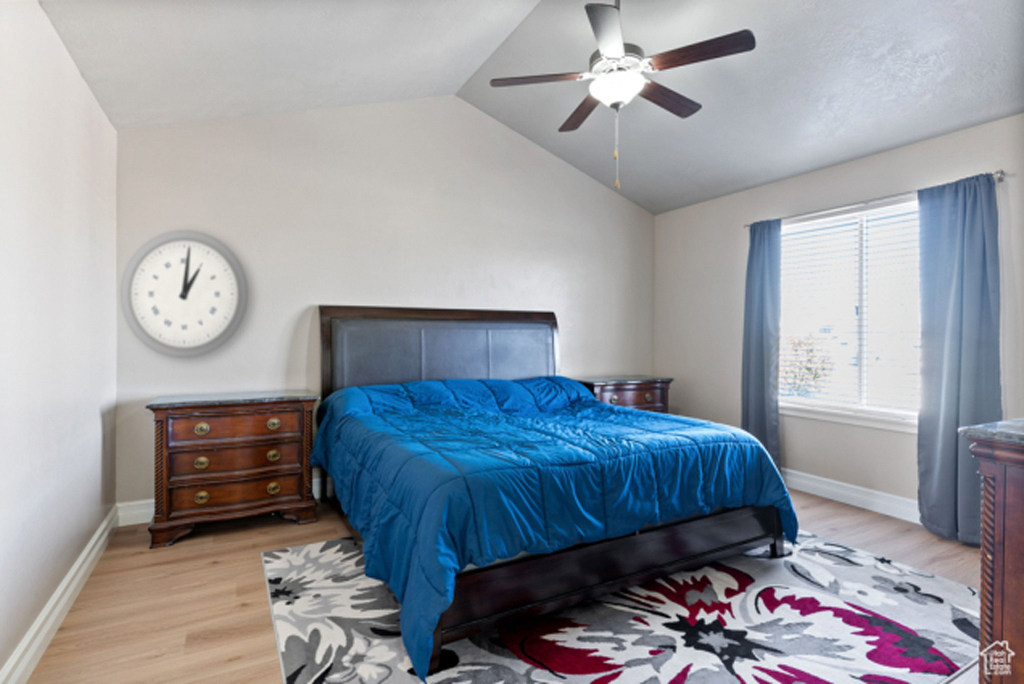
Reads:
1,01
